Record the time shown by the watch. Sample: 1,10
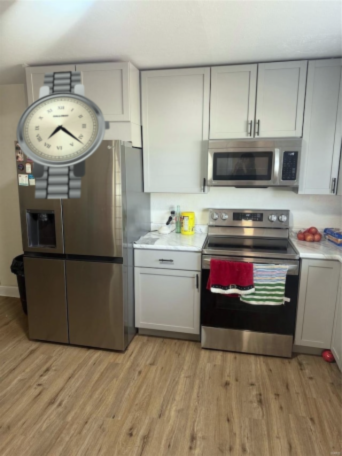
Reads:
7,22
